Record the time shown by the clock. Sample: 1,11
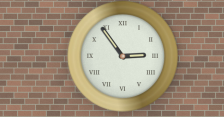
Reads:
2,54
